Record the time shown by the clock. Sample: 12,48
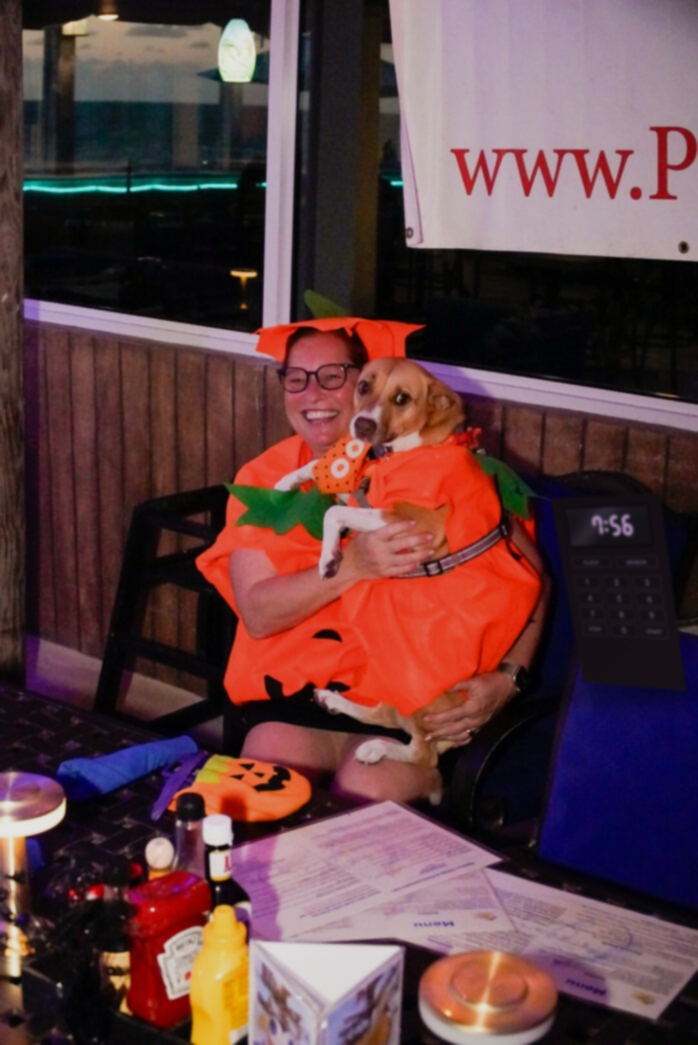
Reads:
7,56
